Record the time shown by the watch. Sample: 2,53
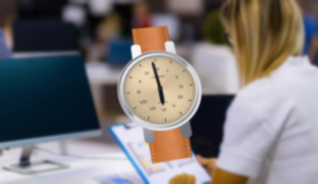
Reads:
5,59
